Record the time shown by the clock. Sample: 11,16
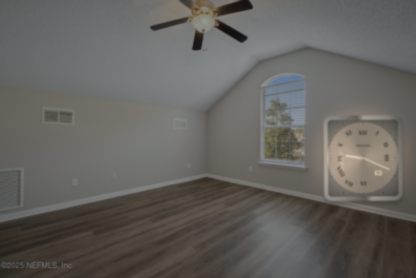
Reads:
9,19
